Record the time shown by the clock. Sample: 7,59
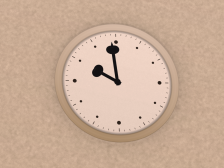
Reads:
9,59
